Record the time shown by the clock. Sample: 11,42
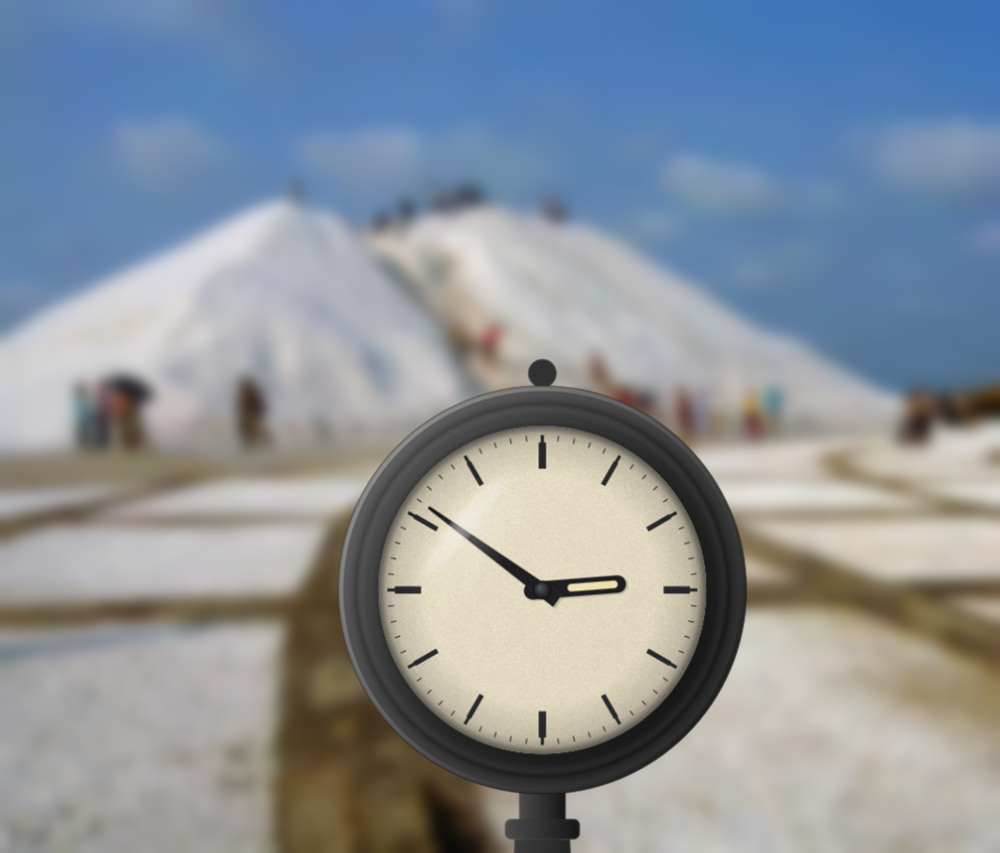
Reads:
2,51
